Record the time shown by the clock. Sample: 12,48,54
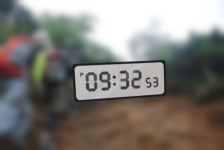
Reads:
9,32,53
